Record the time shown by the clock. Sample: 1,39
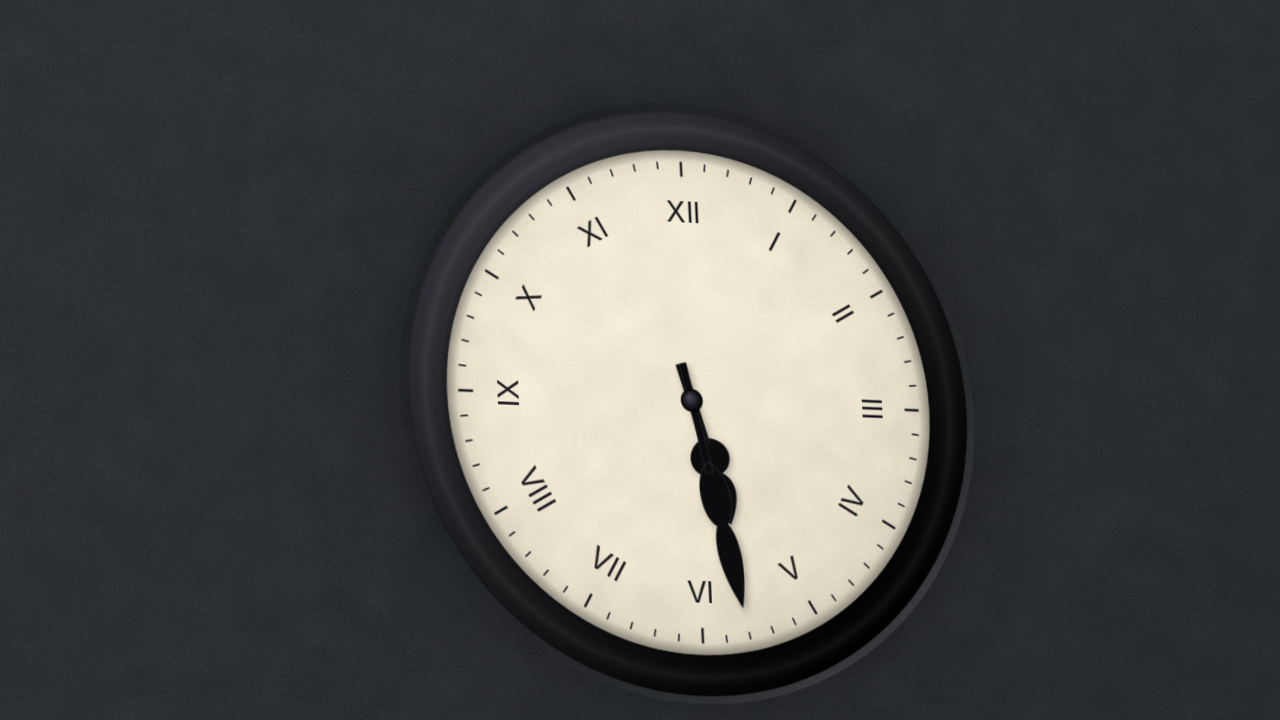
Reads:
5,28
